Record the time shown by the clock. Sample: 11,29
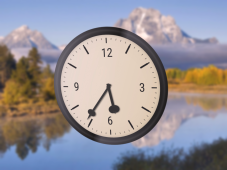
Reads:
5,36
